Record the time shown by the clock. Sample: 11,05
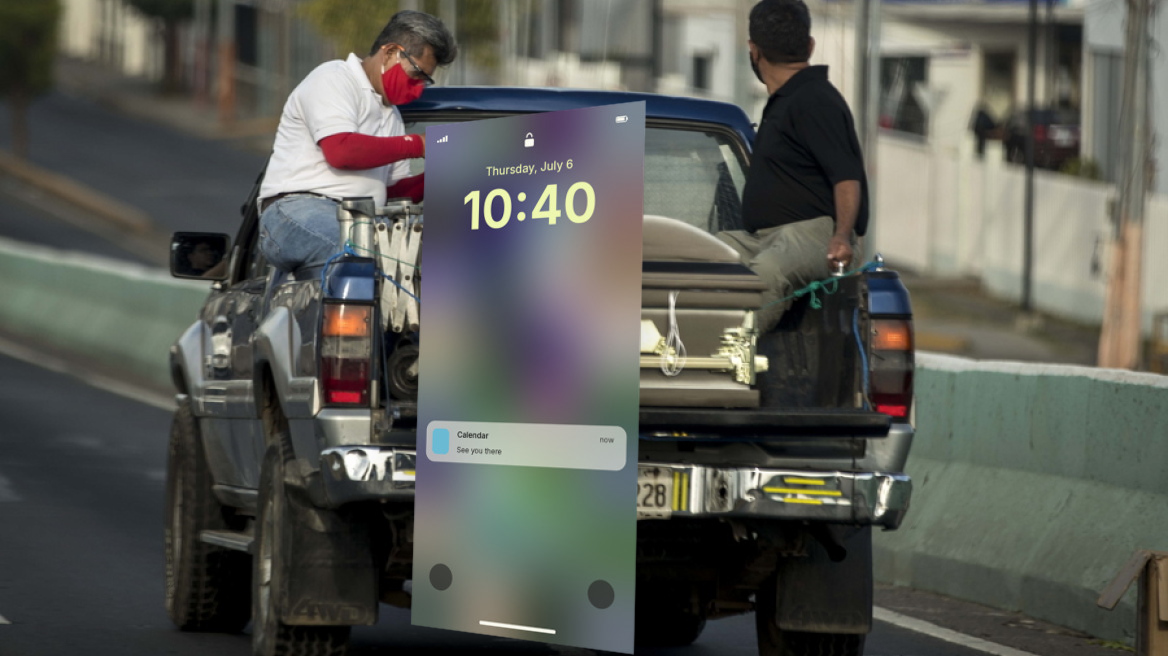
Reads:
10,40
